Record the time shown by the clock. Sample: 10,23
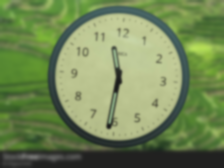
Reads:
11,31
